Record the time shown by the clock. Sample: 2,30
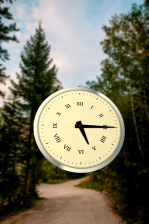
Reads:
5,15
